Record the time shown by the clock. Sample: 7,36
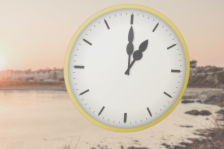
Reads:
1,00
